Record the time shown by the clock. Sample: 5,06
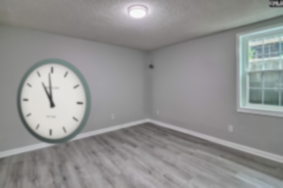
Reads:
10,59
